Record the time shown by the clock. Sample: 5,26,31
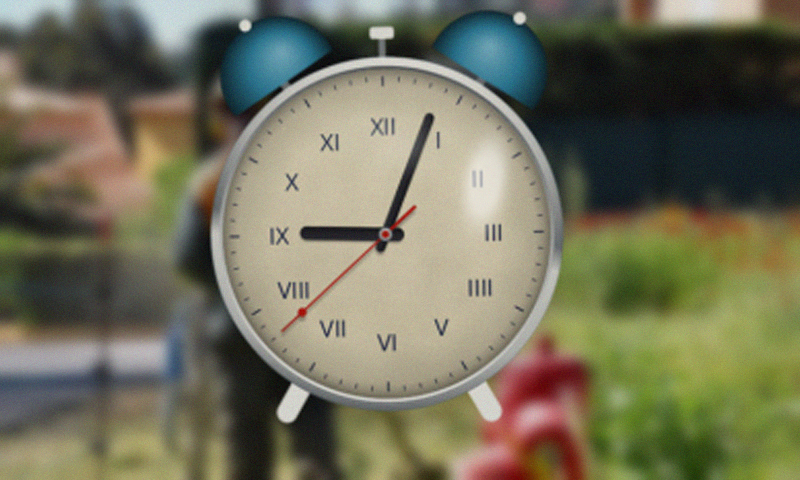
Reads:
9,03,38
